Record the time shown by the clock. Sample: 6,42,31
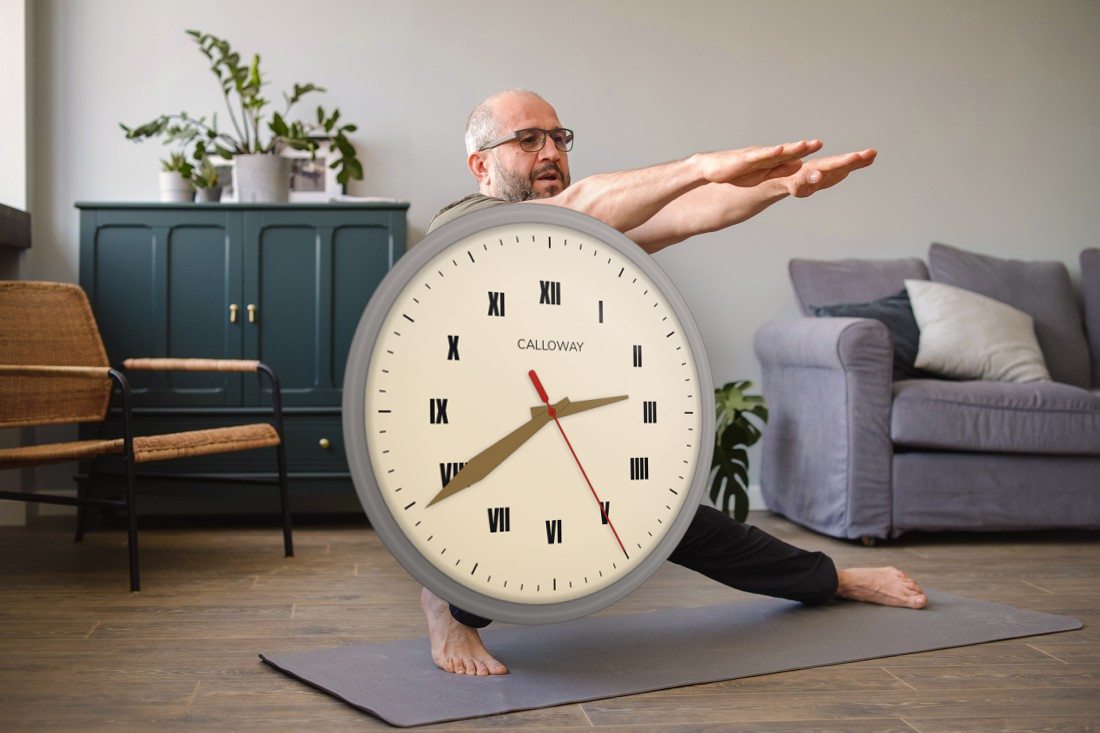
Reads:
2,39,25
